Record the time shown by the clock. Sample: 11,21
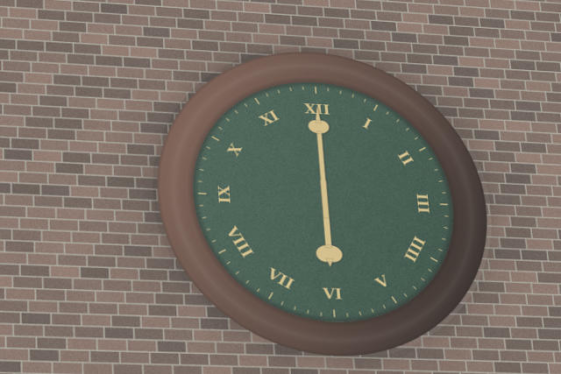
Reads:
6,00
